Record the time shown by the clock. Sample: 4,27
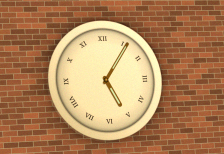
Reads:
5,06
